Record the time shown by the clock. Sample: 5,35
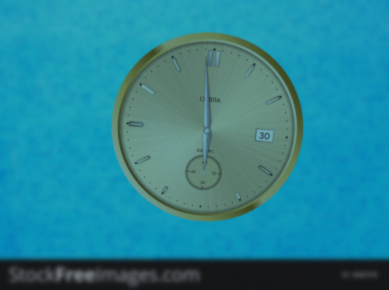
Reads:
5,59
